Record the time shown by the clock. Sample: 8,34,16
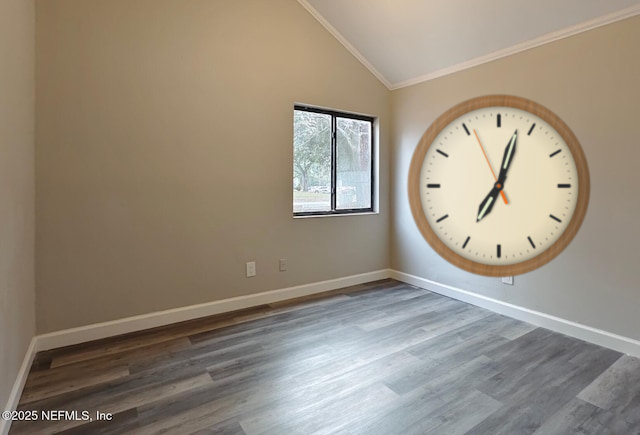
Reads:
7,02,56
